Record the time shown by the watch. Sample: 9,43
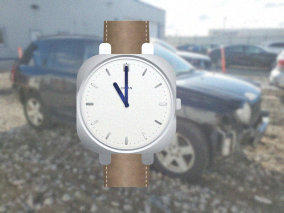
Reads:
11,00
